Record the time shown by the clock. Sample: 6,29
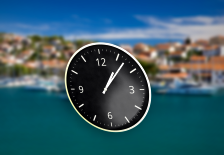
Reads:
1,07
